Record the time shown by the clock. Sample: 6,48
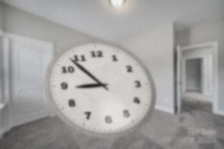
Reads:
8,53
